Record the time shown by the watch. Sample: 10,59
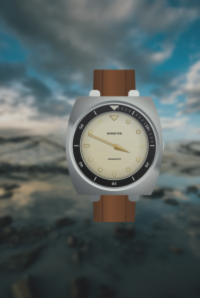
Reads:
3,49
